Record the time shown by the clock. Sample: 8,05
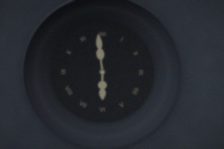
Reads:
5,59
